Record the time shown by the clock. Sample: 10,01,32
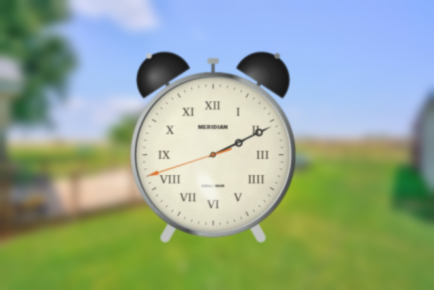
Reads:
2,10,42
